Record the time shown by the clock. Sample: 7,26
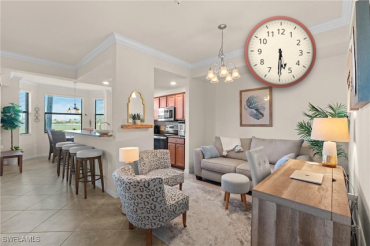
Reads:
5,30
